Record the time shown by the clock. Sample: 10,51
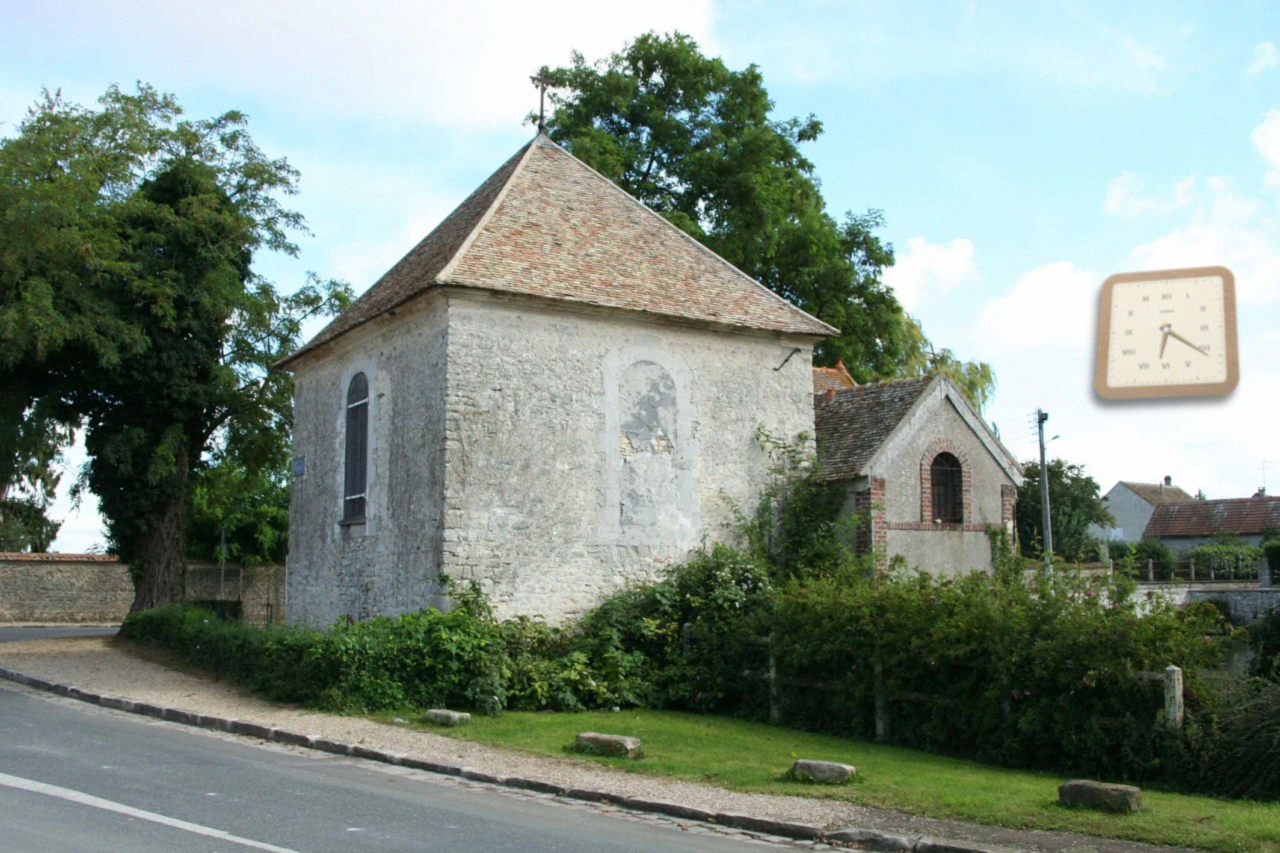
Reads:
6,21
